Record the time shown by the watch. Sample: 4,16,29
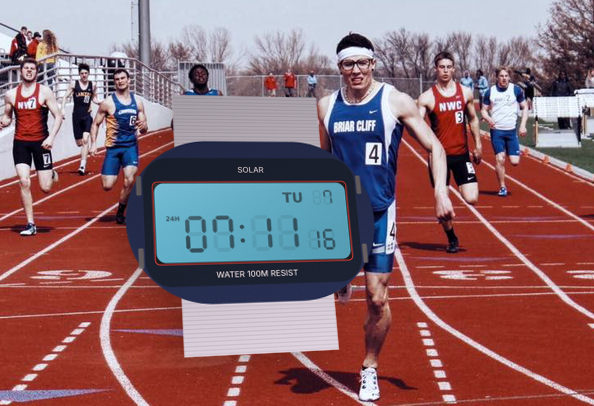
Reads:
7,11,16
